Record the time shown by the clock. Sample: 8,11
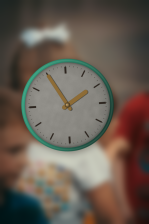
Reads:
1,55
